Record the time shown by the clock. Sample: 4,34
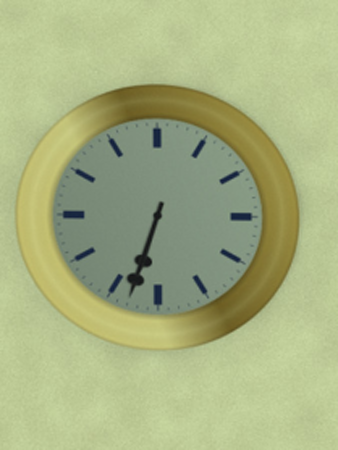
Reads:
6,33
